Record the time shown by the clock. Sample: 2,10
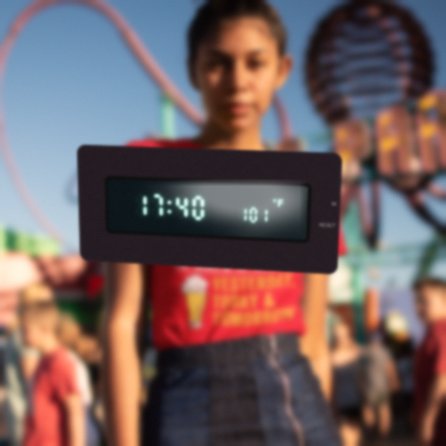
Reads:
17,40
